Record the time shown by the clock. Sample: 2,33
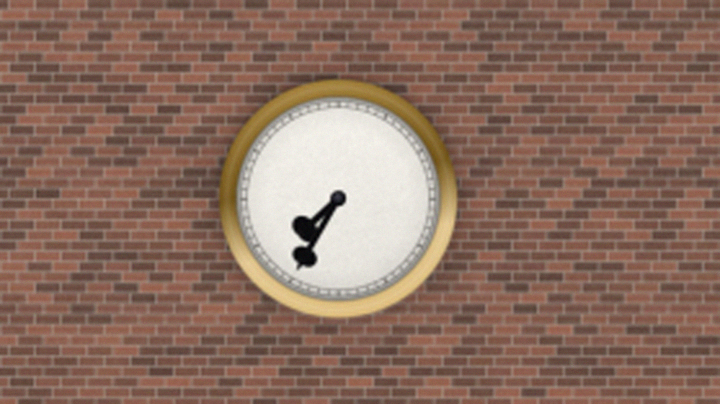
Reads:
7,35
